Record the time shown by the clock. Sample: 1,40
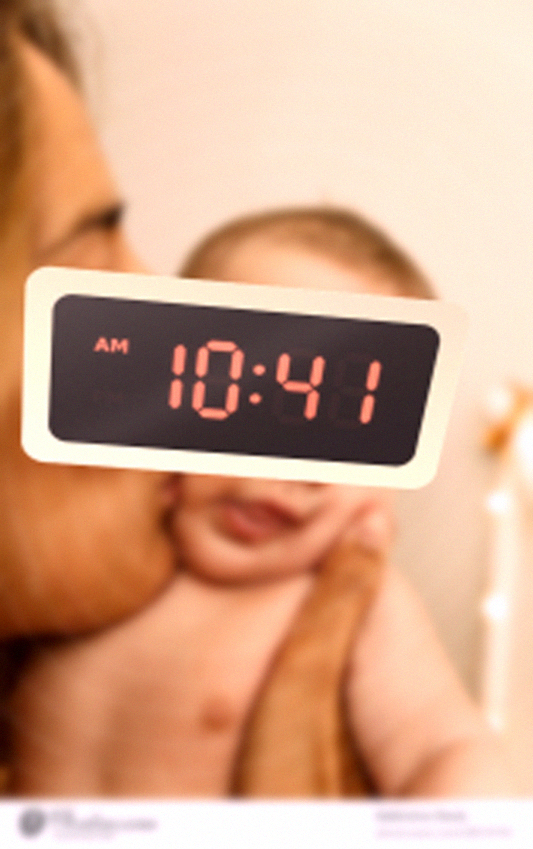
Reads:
10,41
